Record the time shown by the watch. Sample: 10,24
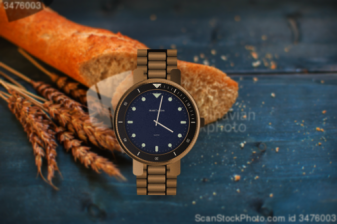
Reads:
4,02
